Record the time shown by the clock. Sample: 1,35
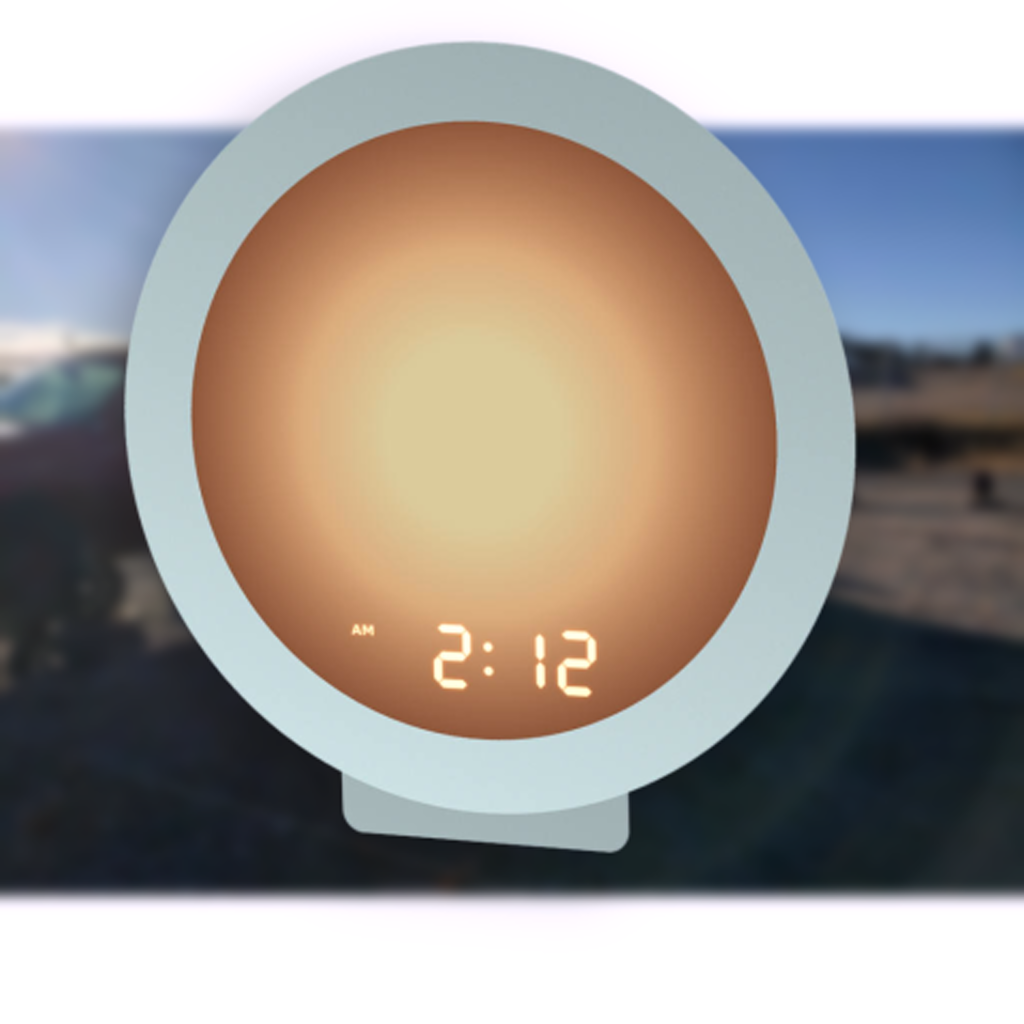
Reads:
2,12
